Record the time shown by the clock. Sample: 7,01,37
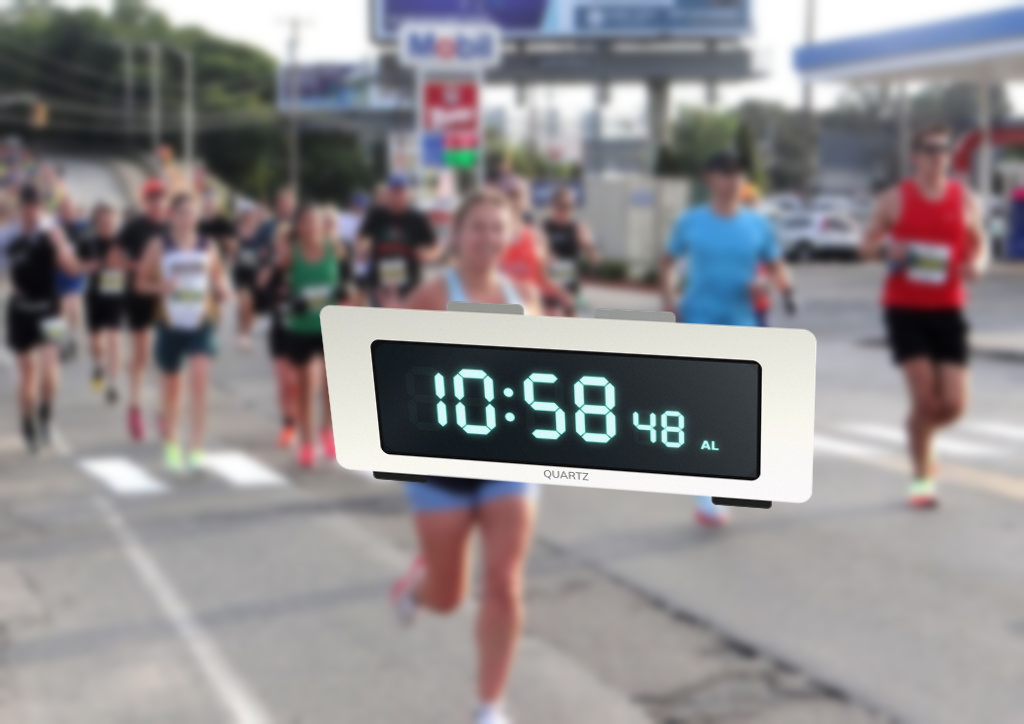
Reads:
10,58,48
